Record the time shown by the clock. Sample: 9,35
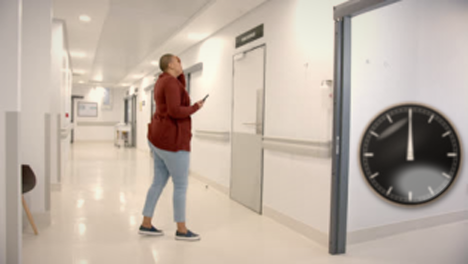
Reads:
12,00
